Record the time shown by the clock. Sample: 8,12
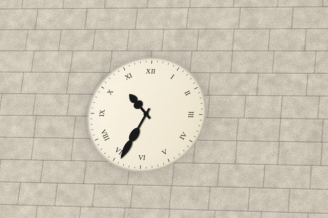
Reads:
10,34
